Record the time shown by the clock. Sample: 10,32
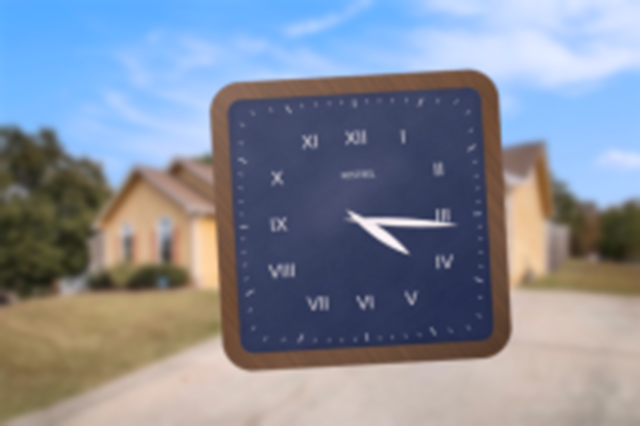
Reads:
4,16
